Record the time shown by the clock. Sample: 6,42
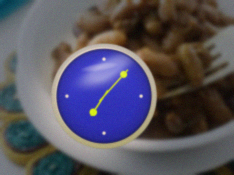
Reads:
7,07
